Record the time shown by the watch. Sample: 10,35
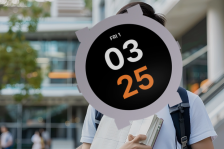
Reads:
3,25
